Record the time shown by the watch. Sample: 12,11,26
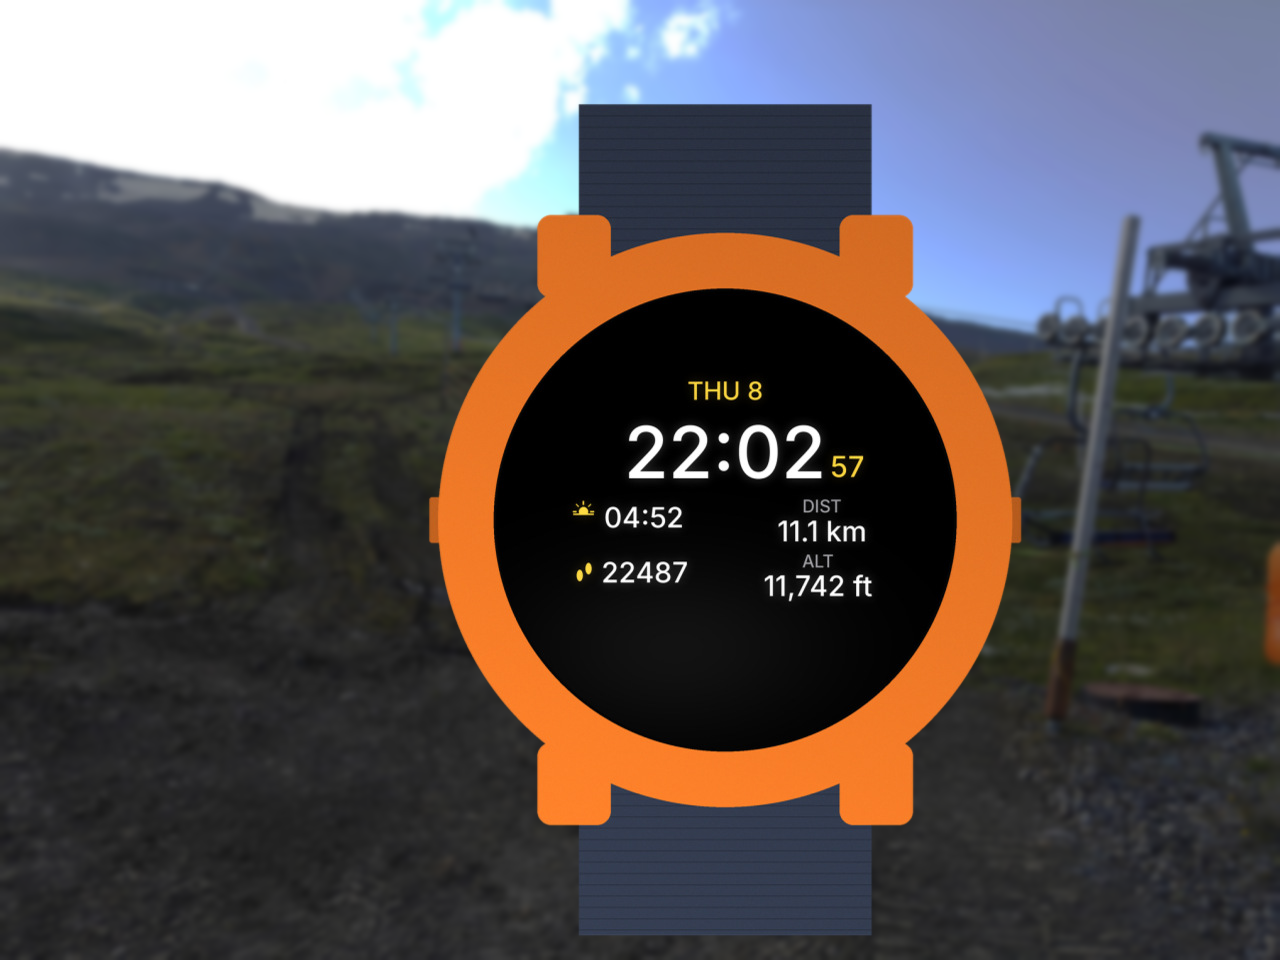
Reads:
22,02,57
